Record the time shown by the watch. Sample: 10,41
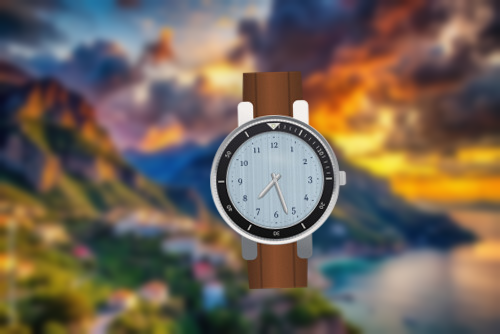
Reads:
7,27
